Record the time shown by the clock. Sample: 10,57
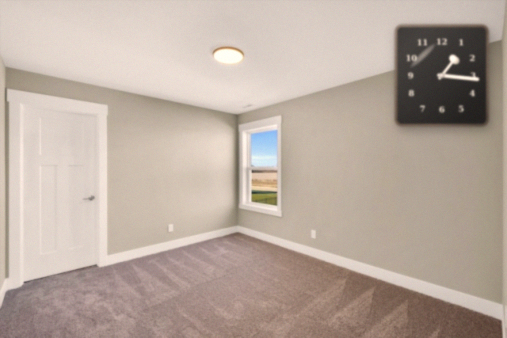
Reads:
1,16
